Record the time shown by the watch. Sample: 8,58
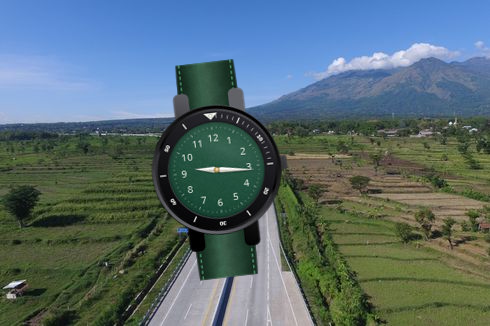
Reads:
9,16
